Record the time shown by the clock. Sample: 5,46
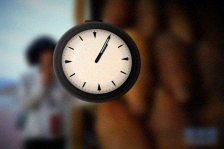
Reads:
1,05
